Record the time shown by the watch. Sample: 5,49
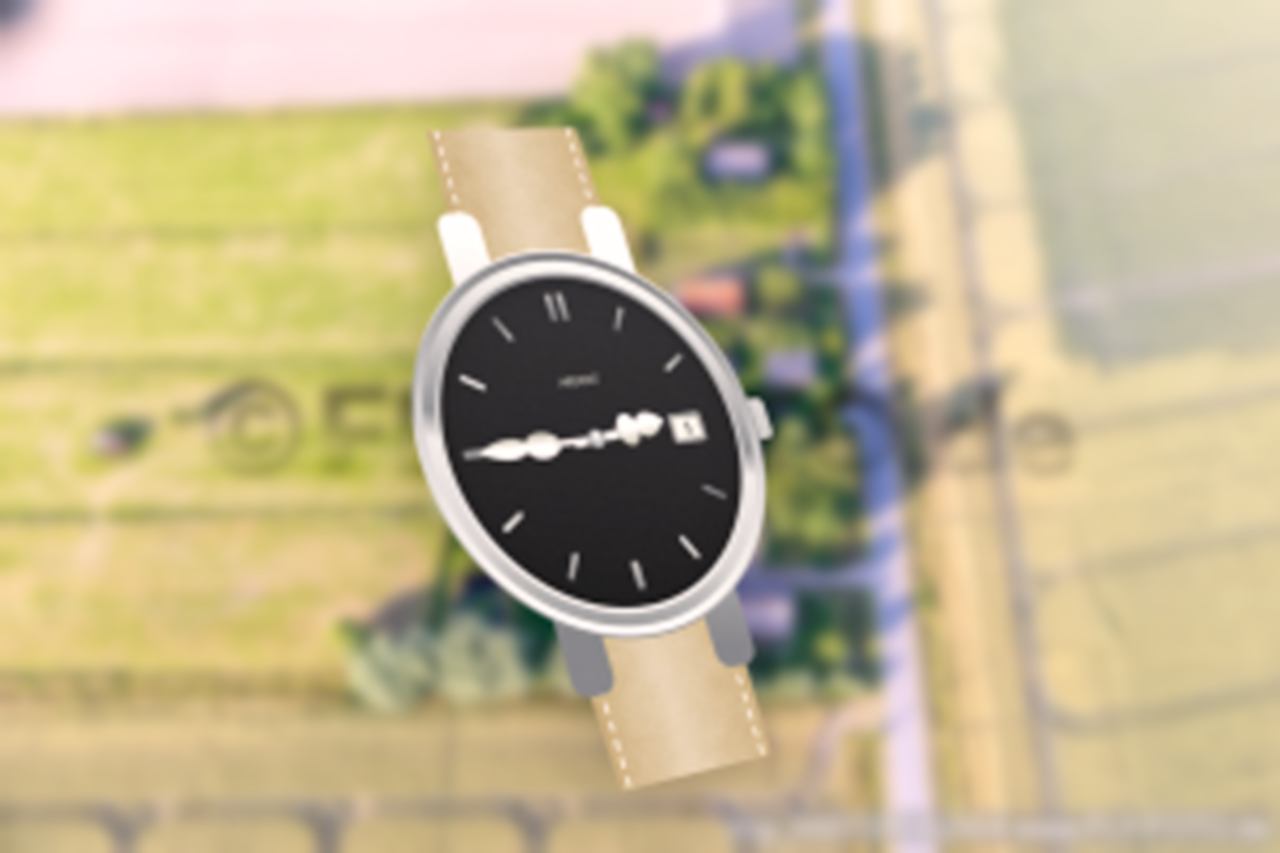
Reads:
2,45
